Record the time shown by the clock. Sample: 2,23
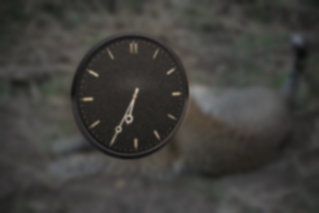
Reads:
6,35
